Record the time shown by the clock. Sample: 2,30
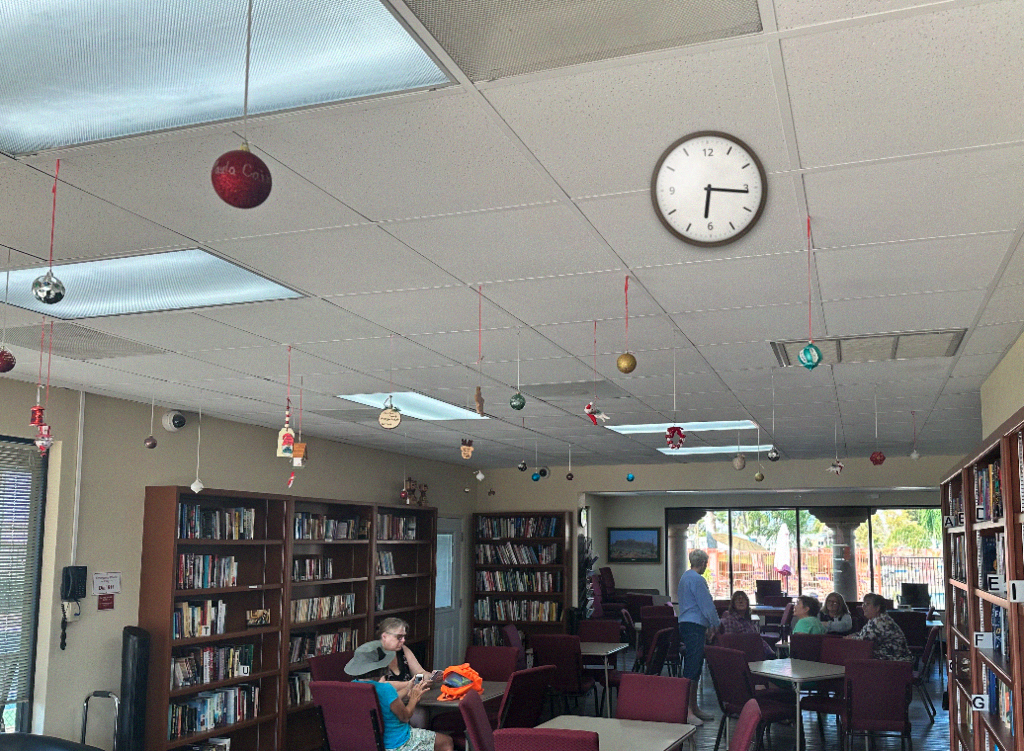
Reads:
6,16
